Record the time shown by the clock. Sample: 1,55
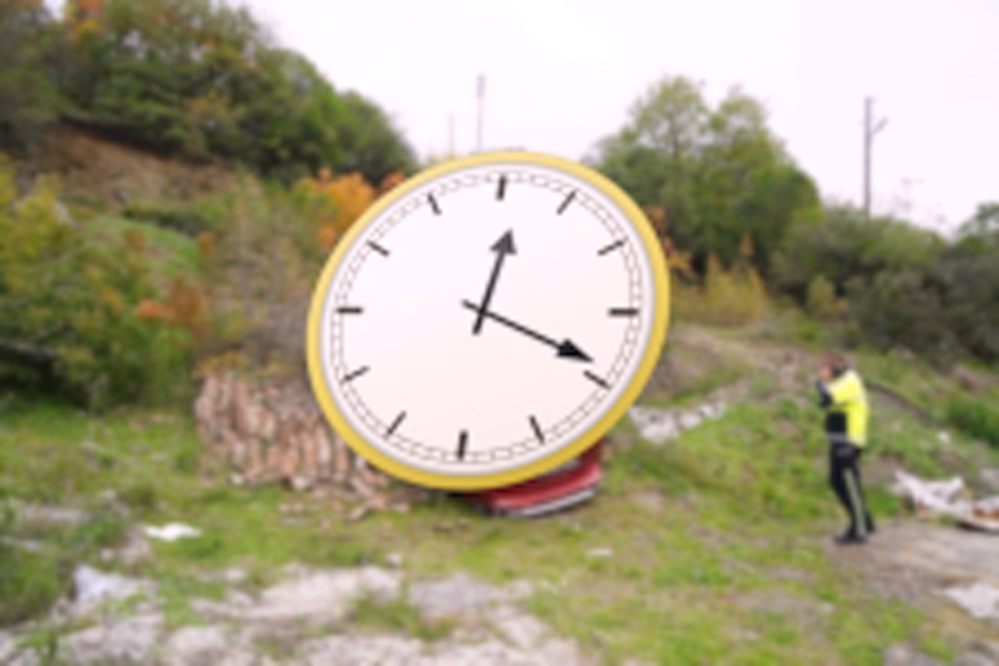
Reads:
12,19
